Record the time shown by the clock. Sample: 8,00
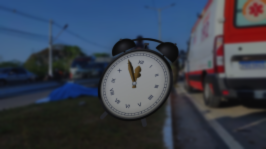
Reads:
11,55
